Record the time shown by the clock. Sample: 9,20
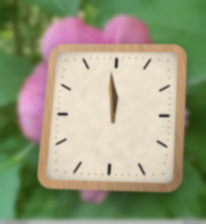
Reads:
11,59
